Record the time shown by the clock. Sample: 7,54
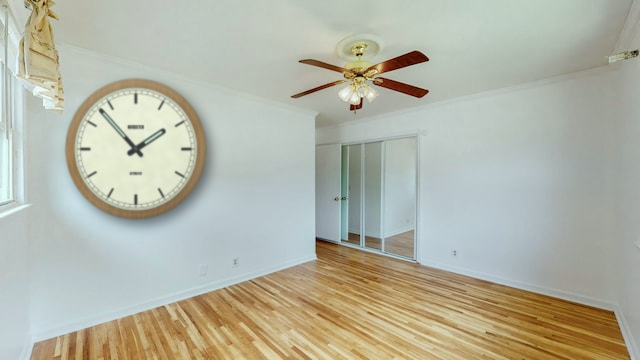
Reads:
1,53
